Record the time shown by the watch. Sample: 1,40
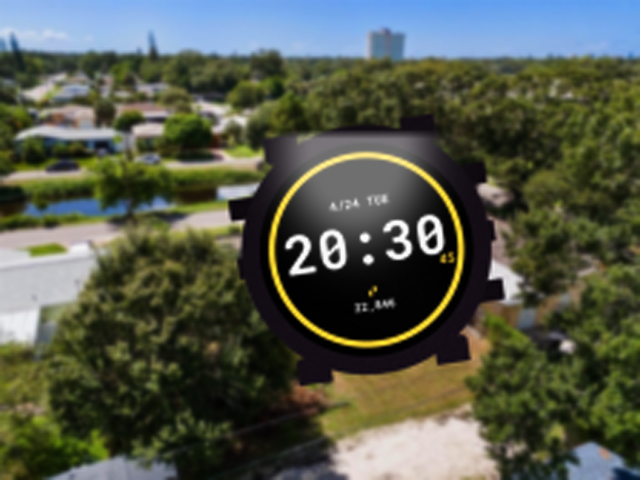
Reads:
20,30
